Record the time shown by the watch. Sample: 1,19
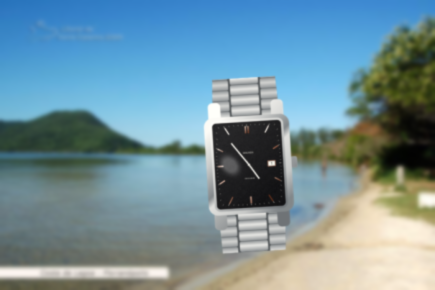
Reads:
4,54
